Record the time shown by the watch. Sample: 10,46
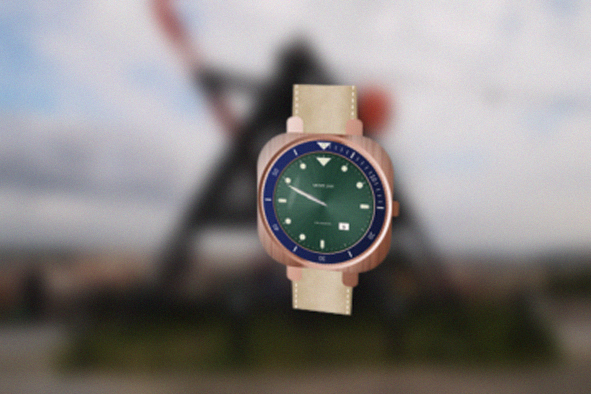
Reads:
9,49
